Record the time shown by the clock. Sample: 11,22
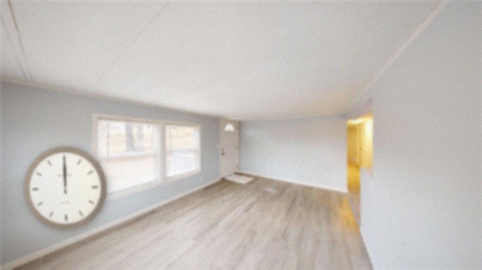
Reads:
12,00
